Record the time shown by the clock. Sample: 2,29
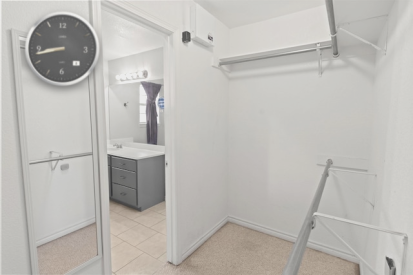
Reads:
8,43
